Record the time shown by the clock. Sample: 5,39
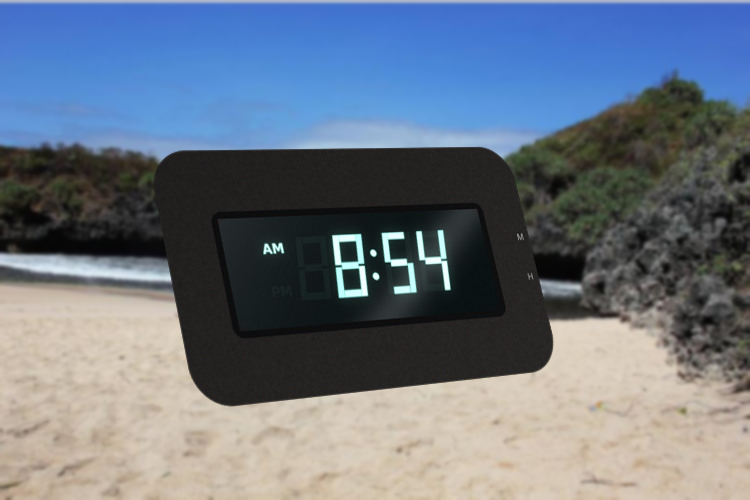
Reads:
8,54
